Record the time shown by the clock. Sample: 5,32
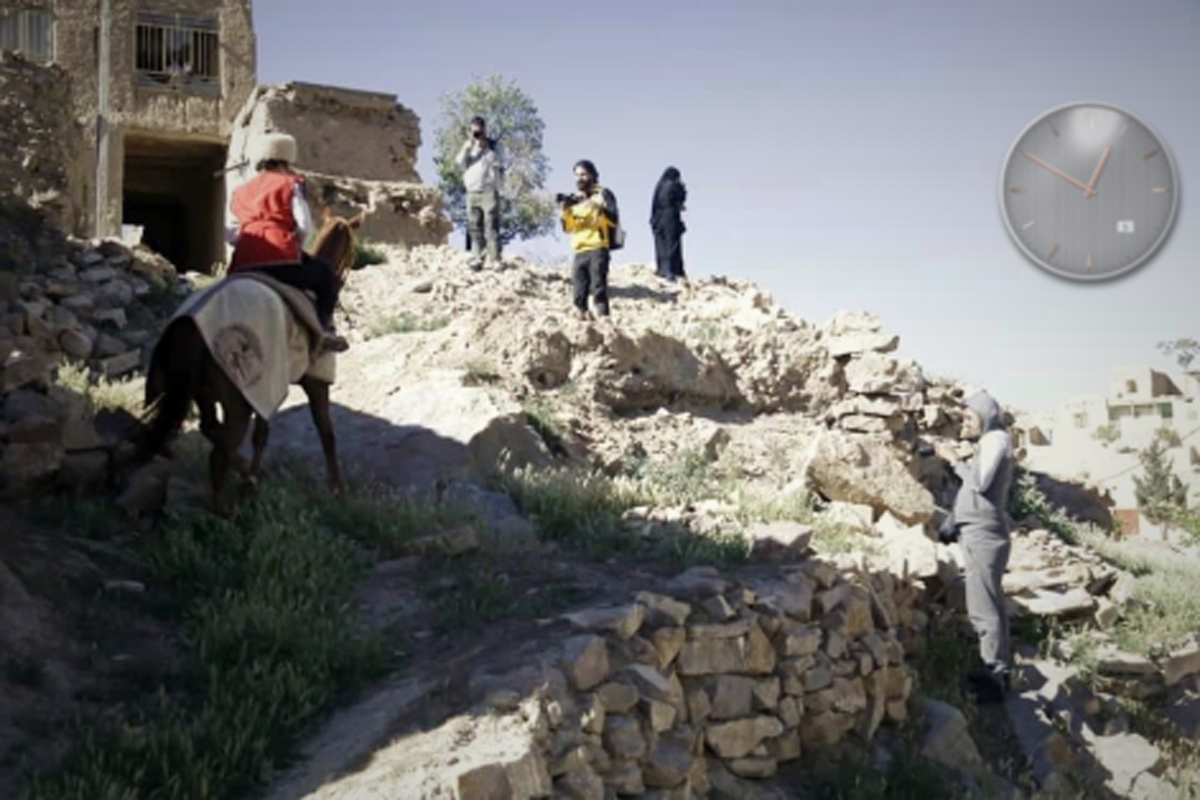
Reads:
12,50
